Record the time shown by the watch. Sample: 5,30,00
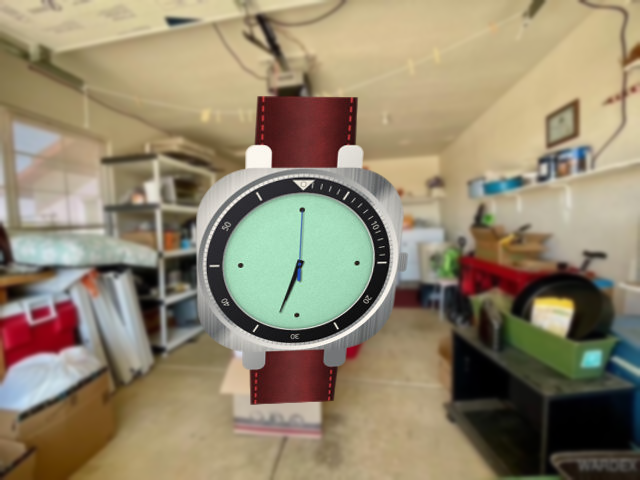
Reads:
6,33,00
